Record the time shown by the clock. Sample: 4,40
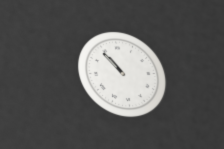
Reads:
10,54
